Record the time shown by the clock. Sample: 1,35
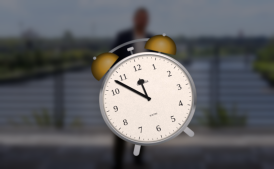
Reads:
11,53
